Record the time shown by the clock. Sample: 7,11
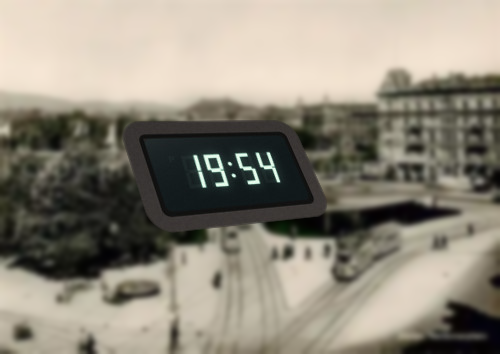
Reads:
19,54
